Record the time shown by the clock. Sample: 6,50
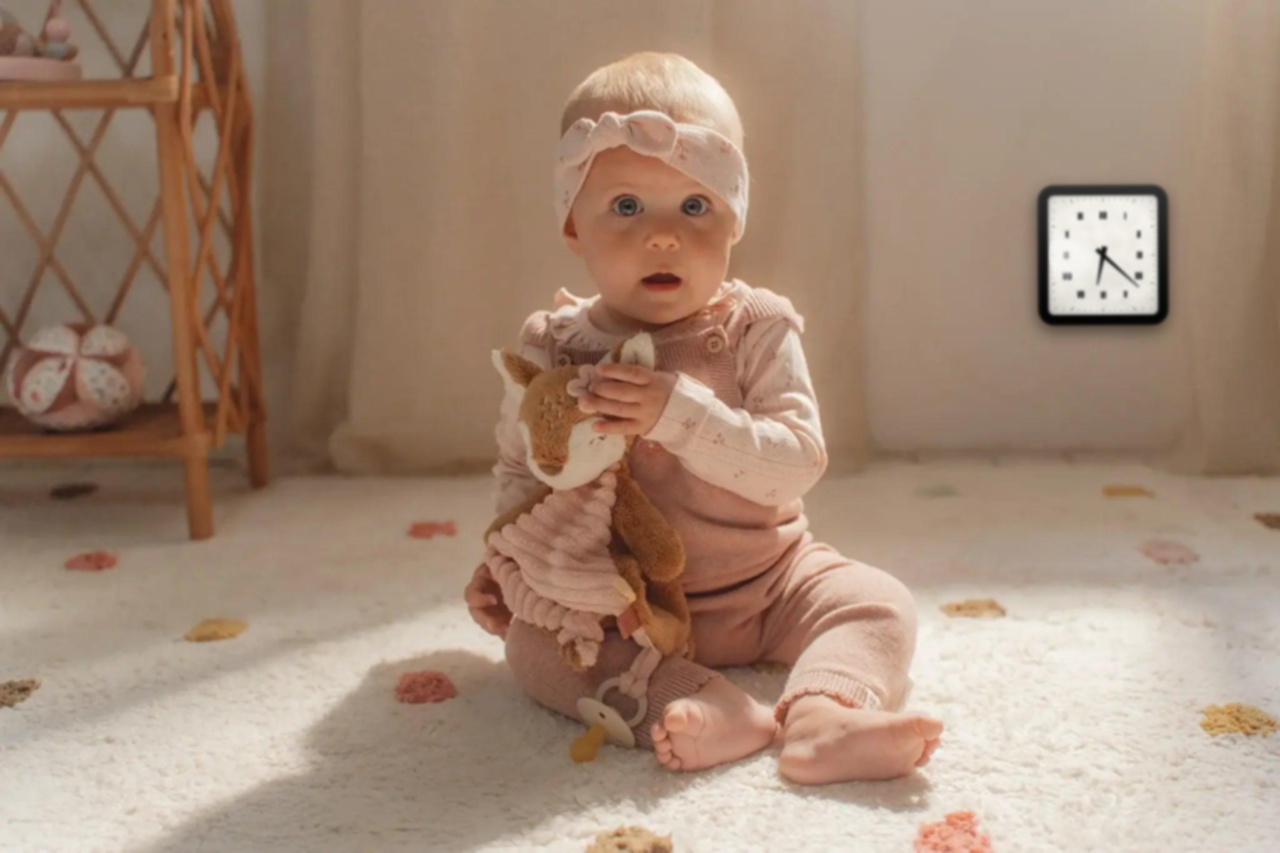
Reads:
6,22
